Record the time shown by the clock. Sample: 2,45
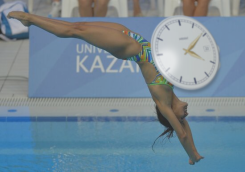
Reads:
4,09
